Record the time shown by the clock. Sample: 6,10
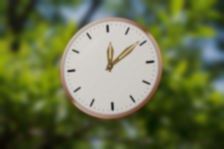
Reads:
12,09
